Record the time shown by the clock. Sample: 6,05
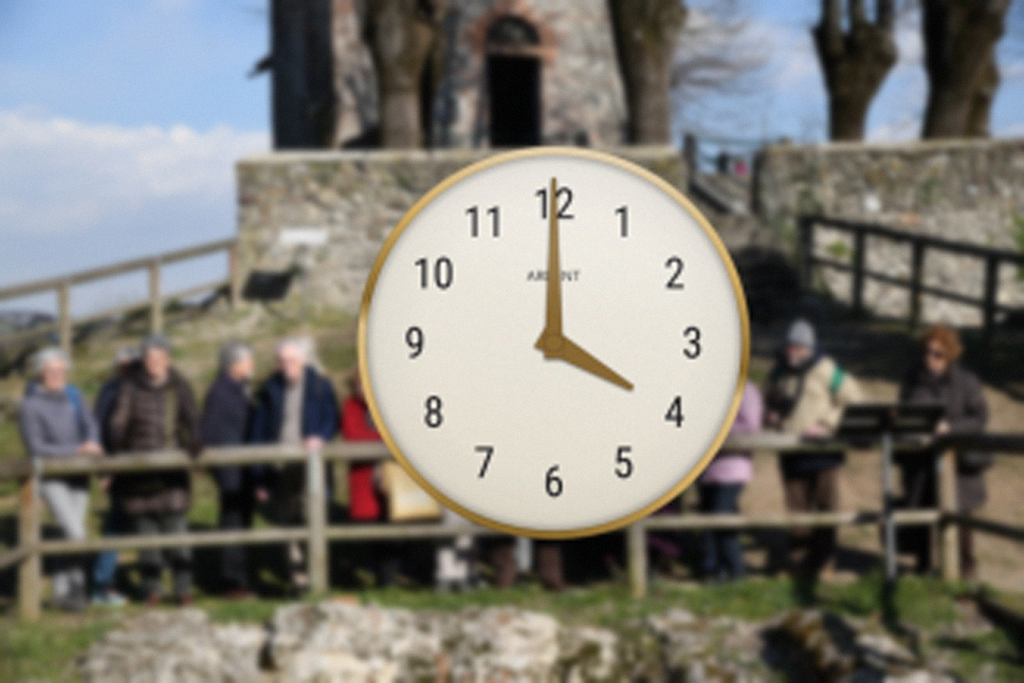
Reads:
4,00
